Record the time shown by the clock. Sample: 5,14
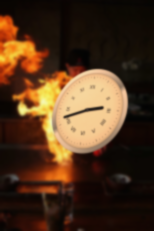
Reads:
2,42
